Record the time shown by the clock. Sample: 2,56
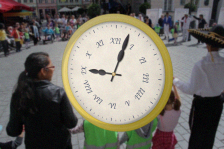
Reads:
9,03
